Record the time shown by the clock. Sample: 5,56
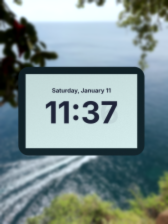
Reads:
11,37
